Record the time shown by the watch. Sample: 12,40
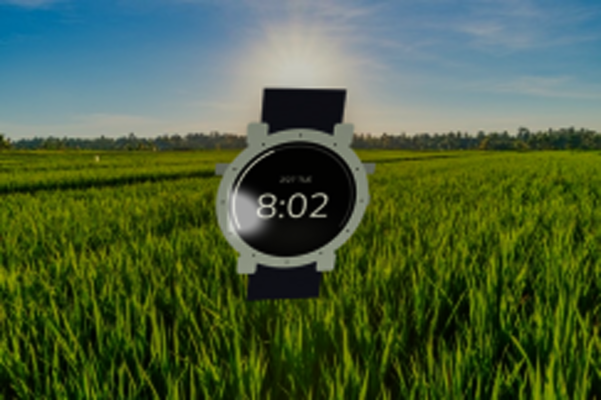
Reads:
8,02
